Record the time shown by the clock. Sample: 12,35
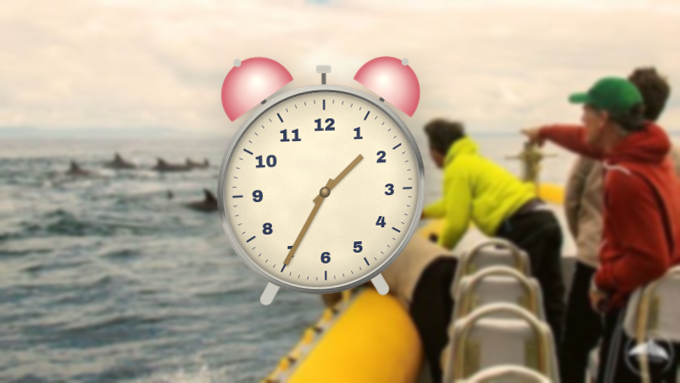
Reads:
1,35
